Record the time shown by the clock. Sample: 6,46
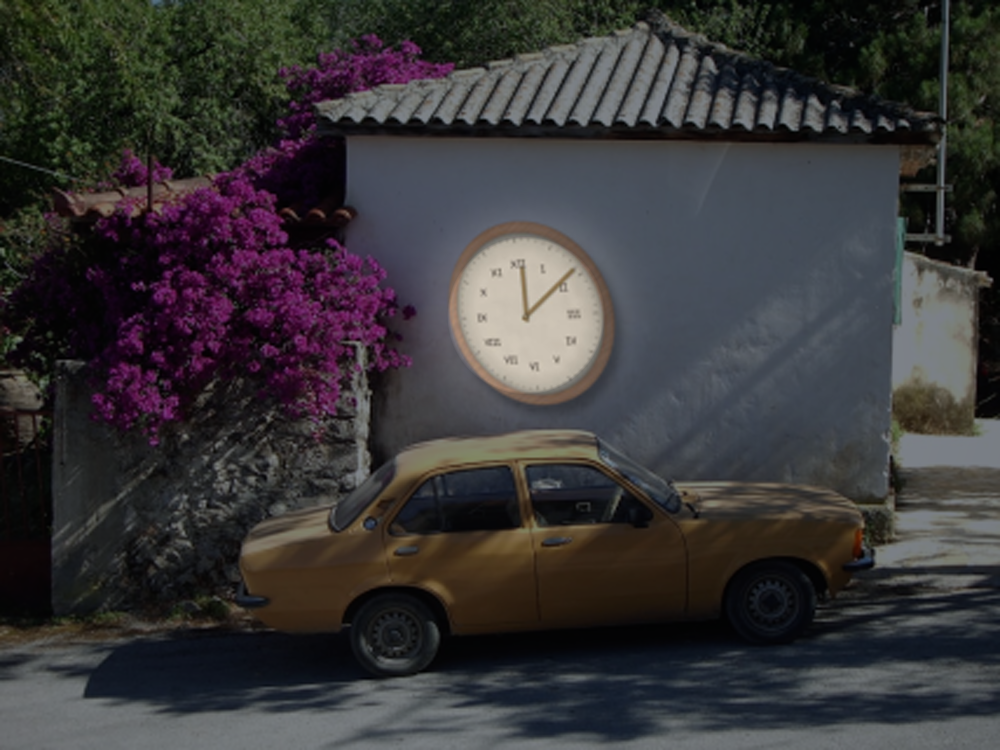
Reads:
12,09
